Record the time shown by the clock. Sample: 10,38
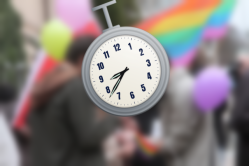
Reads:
8,38
